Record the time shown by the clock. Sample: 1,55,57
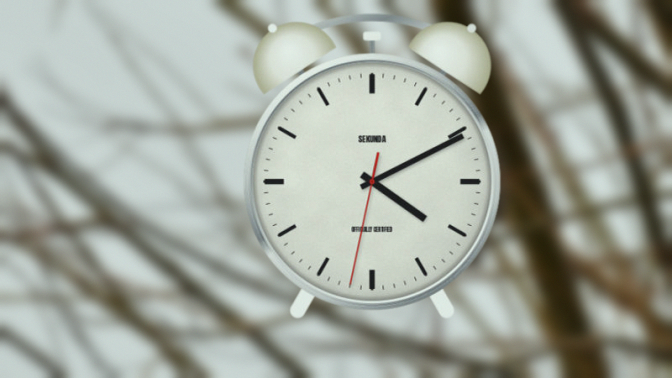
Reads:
4,10,32
